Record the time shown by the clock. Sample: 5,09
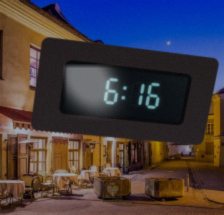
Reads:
6,16
